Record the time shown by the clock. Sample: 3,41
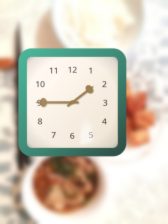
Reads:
1,45
